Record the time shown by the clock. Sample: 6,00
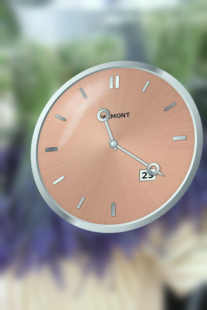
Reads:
11,21
